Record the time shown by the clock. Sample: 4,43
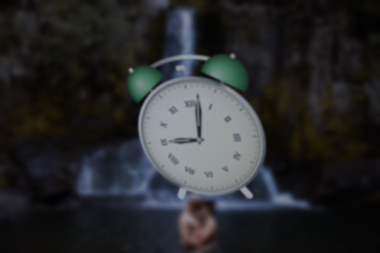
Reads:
9,02
